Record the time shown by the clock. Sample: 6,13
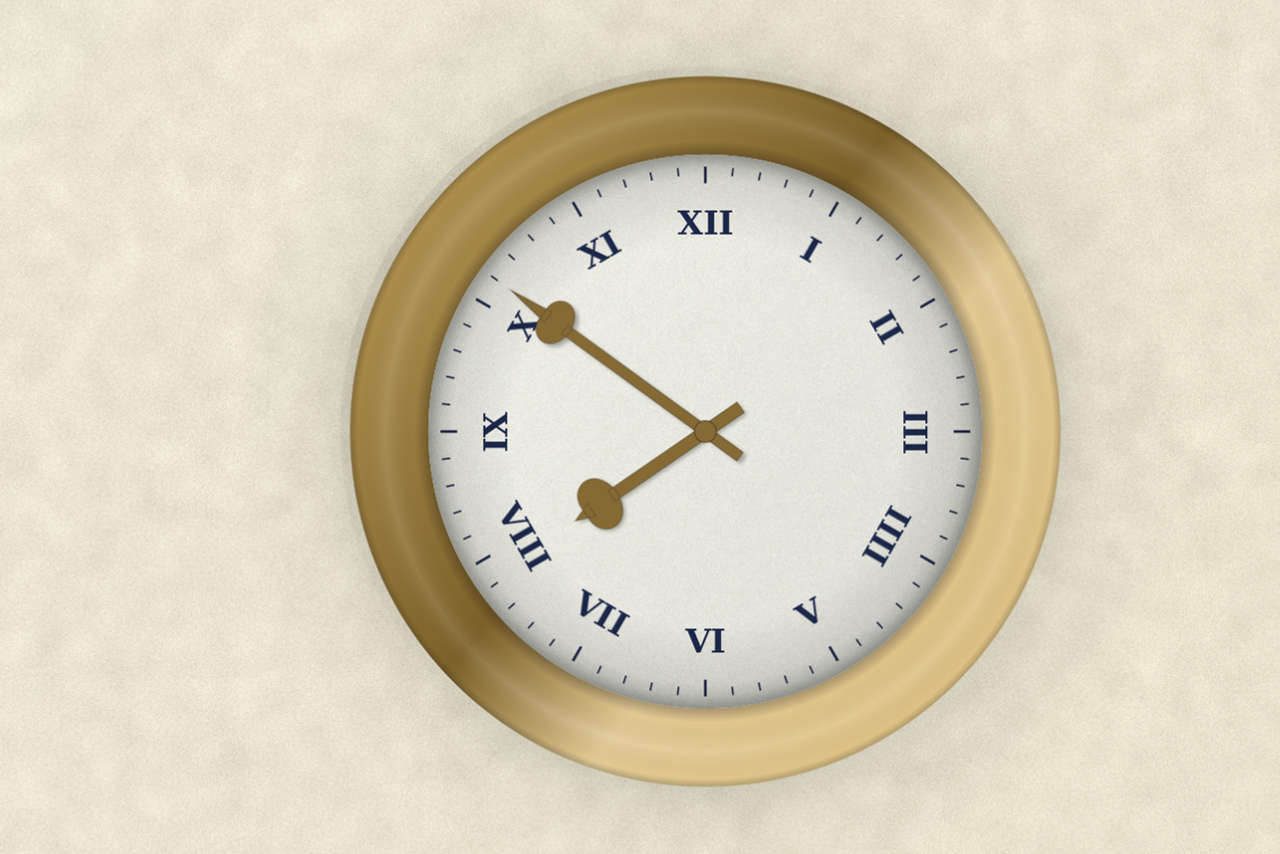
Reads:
7,51
